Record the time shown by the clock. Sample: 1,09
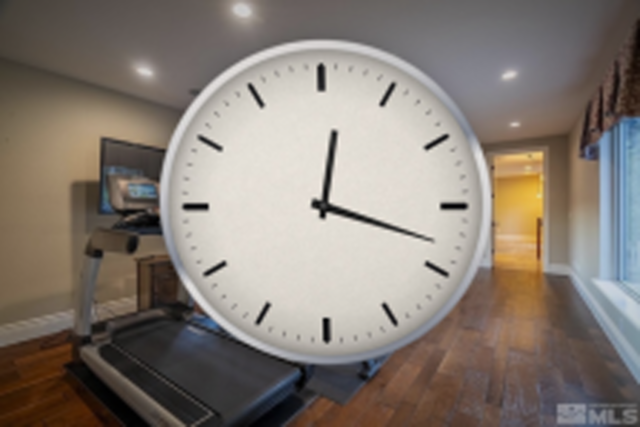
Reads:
12,18
